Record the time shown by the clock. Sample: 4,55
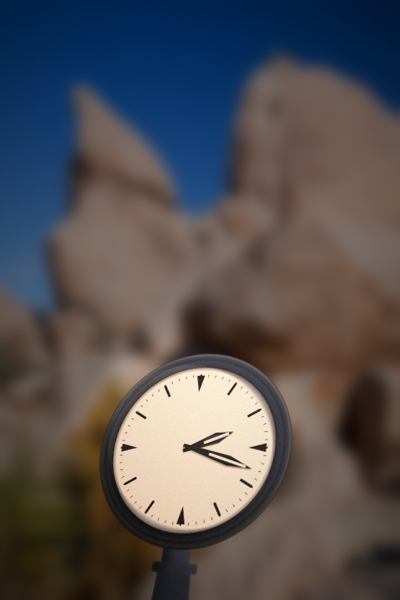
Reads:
2,18
